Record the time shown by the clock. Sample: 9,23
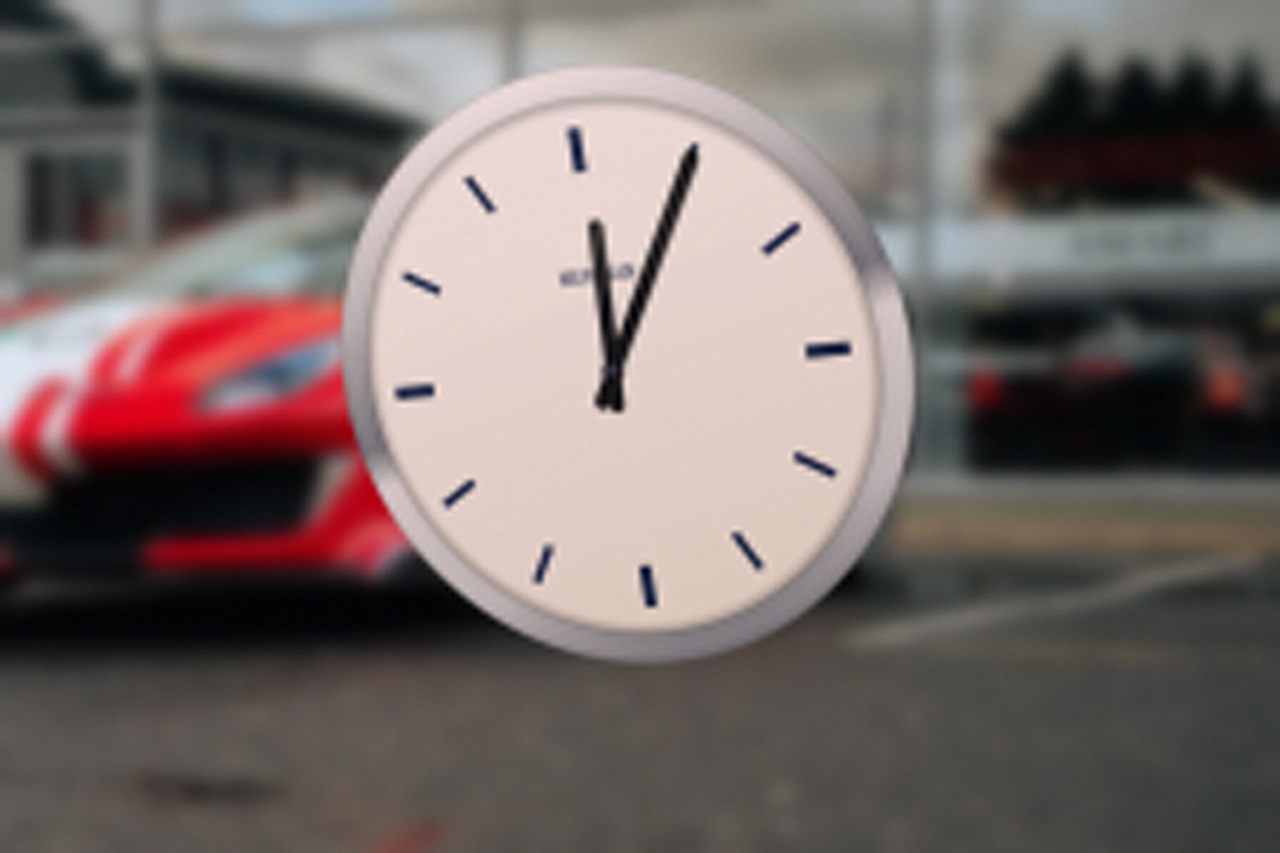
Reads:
12,05
